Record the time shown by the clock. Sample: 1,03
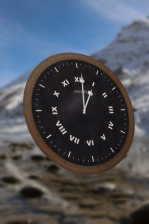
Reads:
1,01
